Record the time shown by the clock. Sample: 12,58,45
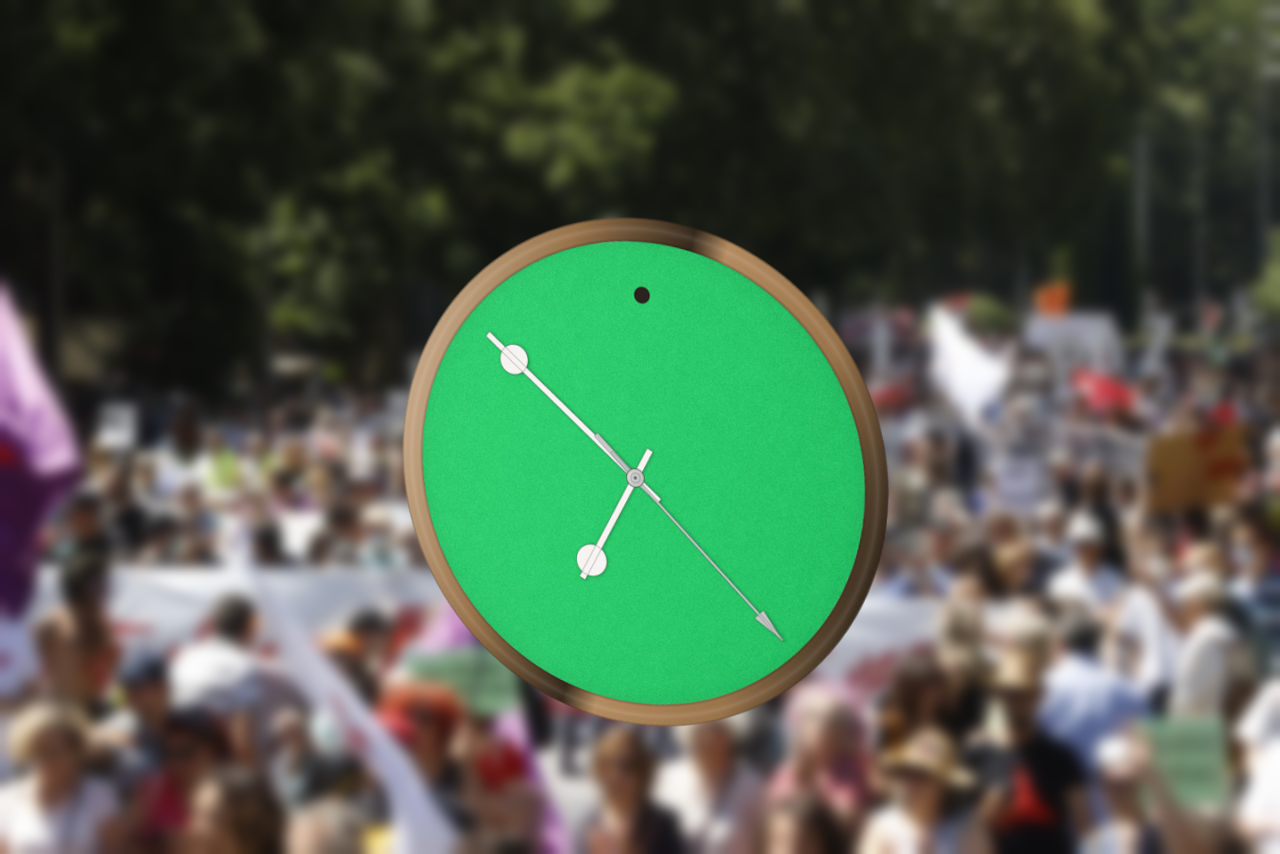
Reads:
6,51,22
